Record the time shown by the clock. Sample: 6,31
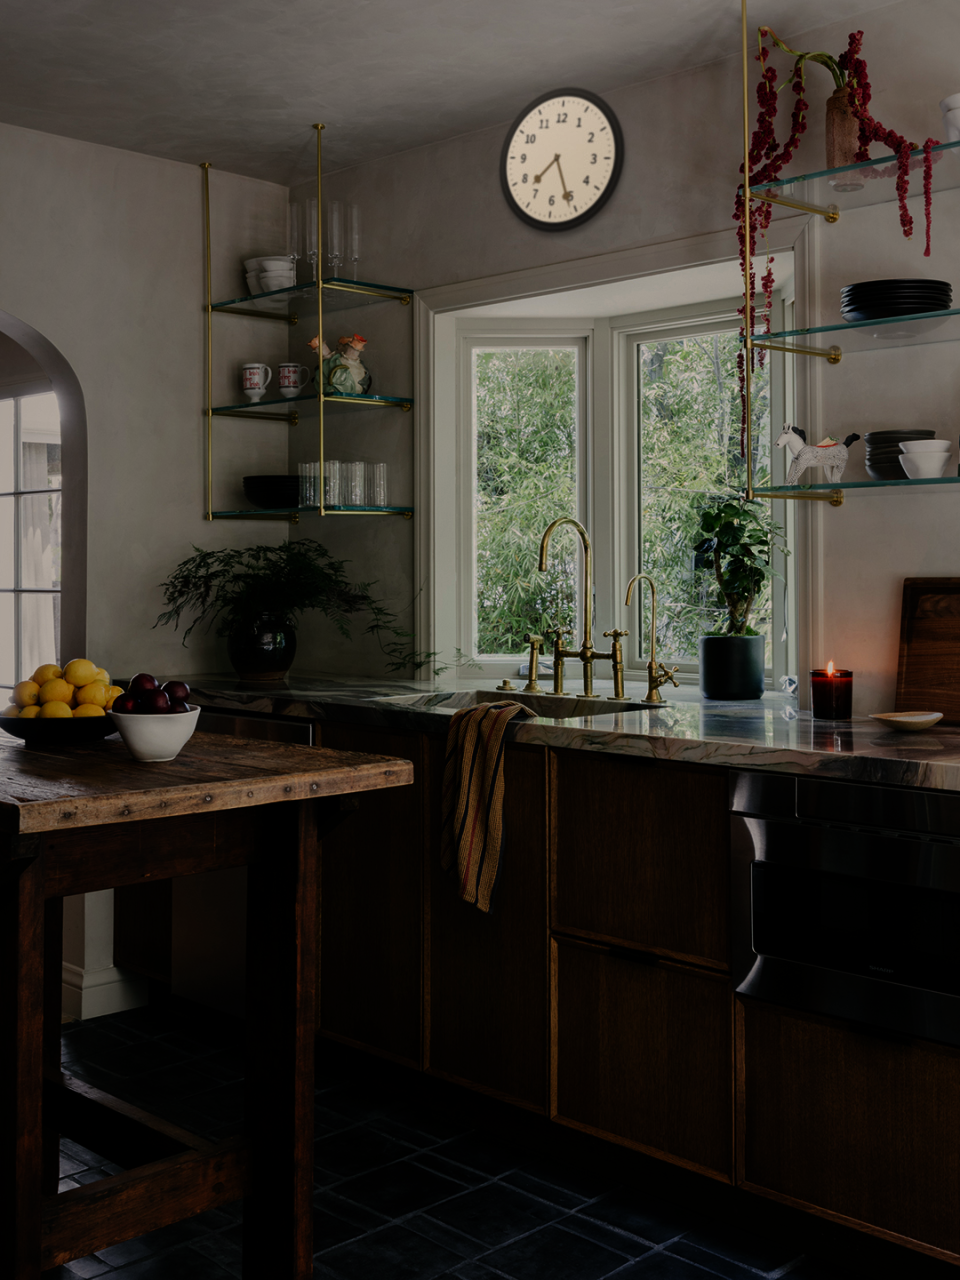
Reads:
7,26
